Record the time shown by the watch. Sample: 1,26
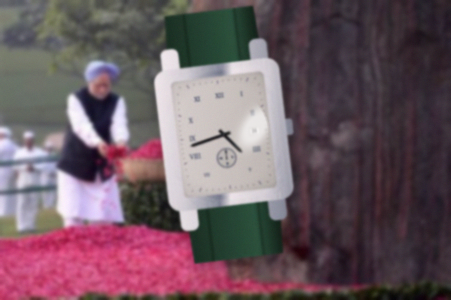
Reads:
4,43
